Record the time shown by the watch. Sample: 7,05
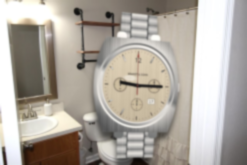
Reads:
9,15
